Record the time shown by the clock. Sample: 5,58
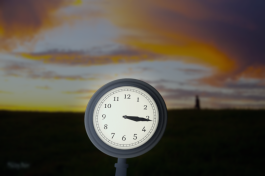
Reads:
3,16
